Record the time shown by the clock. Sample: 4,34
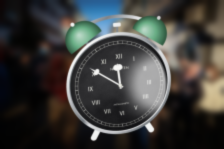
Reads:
11,51
